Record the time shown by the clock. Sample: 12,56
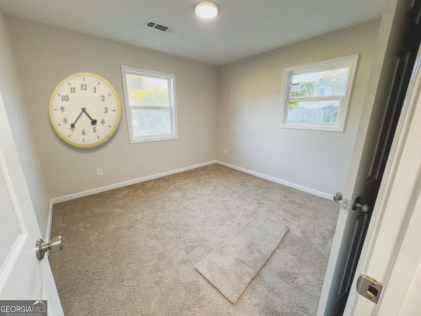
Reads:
4,36
